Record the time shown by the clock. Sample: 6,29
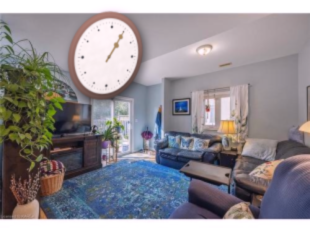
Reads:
1,05
